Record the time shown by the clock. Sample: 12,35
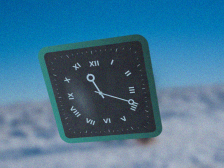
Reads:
11,19
